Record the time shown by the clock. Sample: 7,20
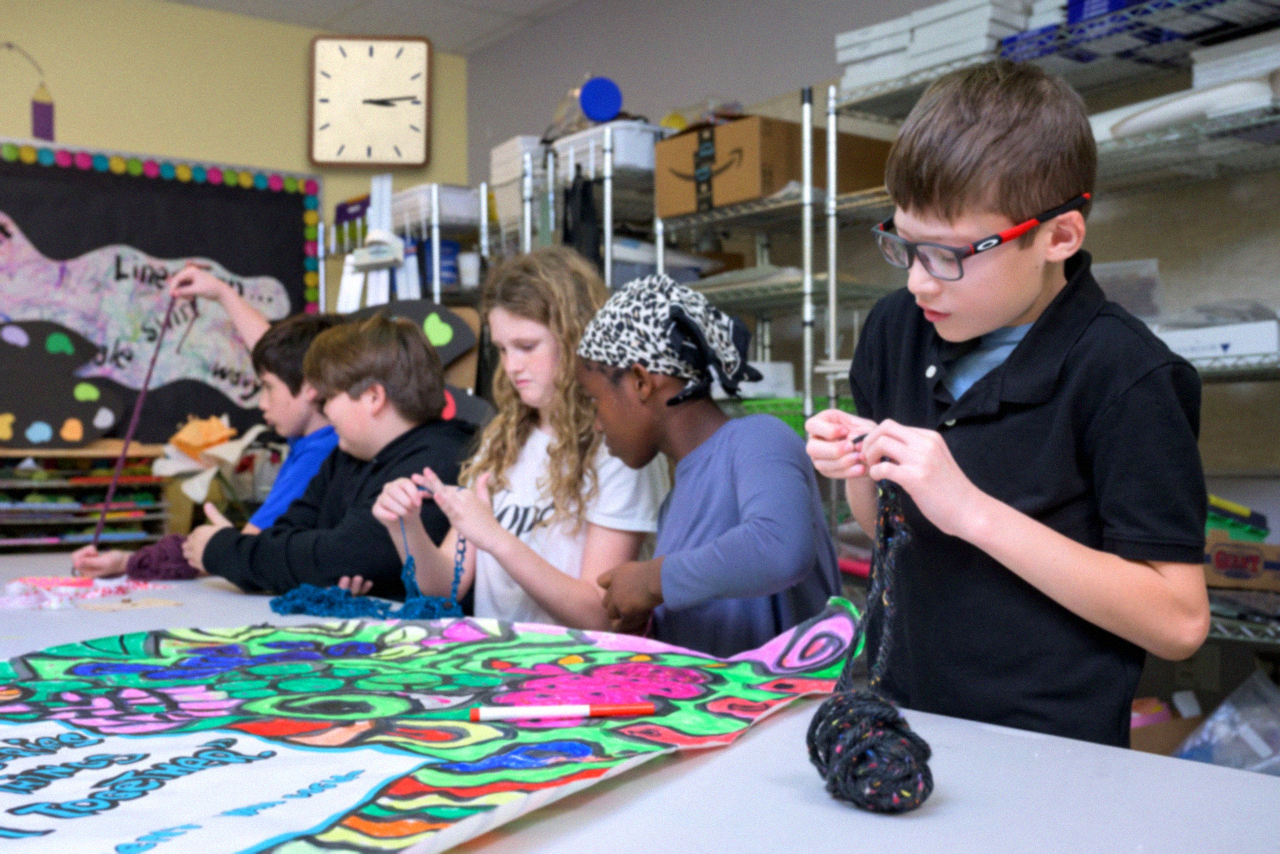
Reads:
3,14
